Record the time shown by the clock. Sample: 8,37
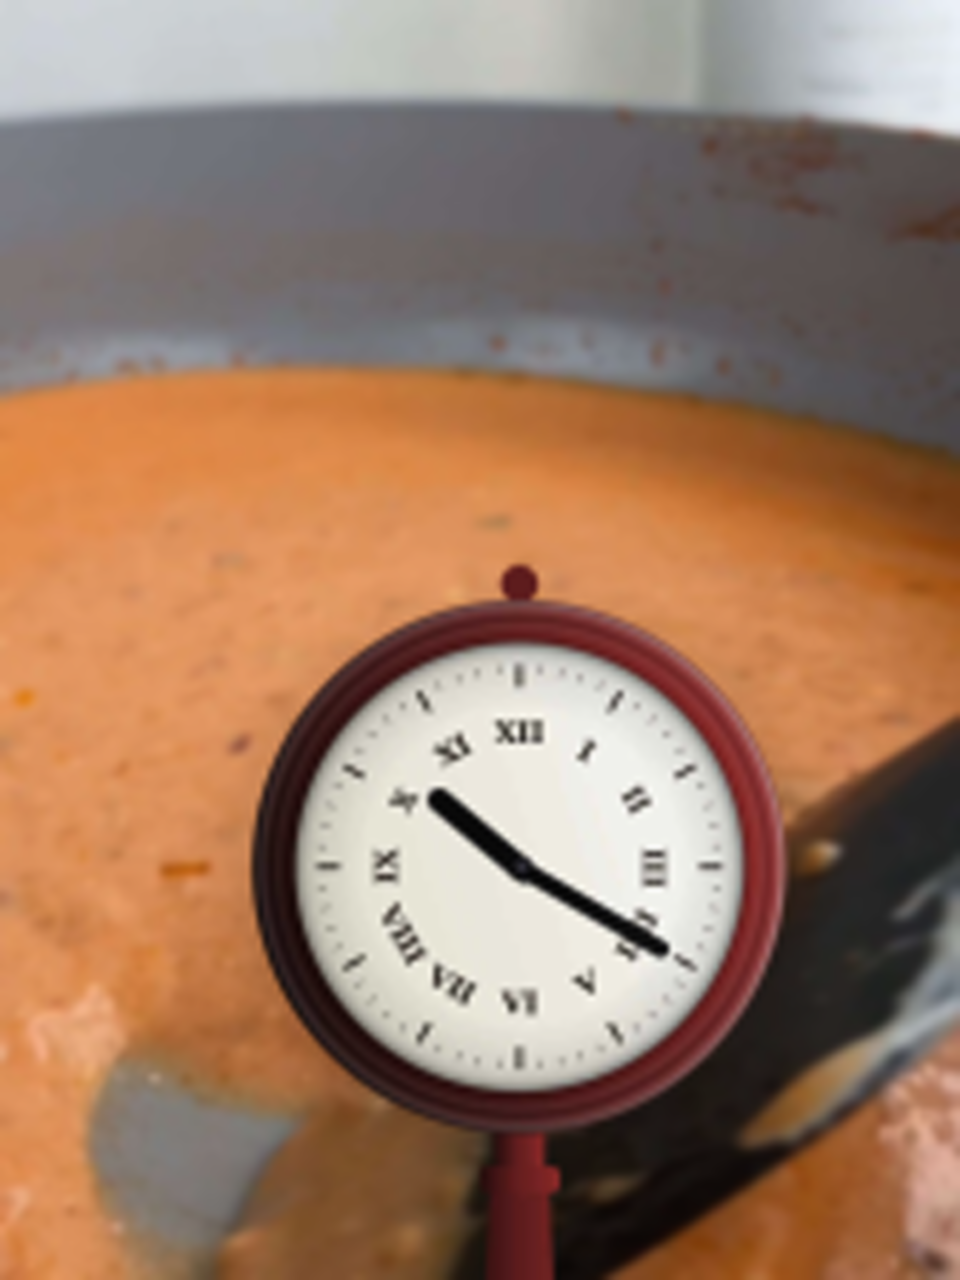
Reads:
10,20
